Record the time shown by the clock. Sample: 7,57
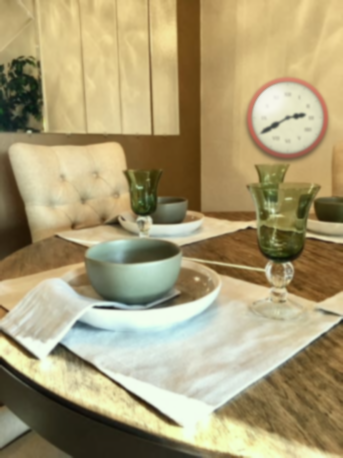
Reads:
2,40
